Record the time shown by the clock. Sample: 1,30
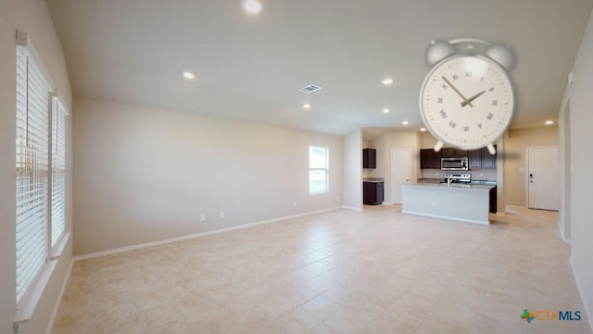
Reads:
1,52
